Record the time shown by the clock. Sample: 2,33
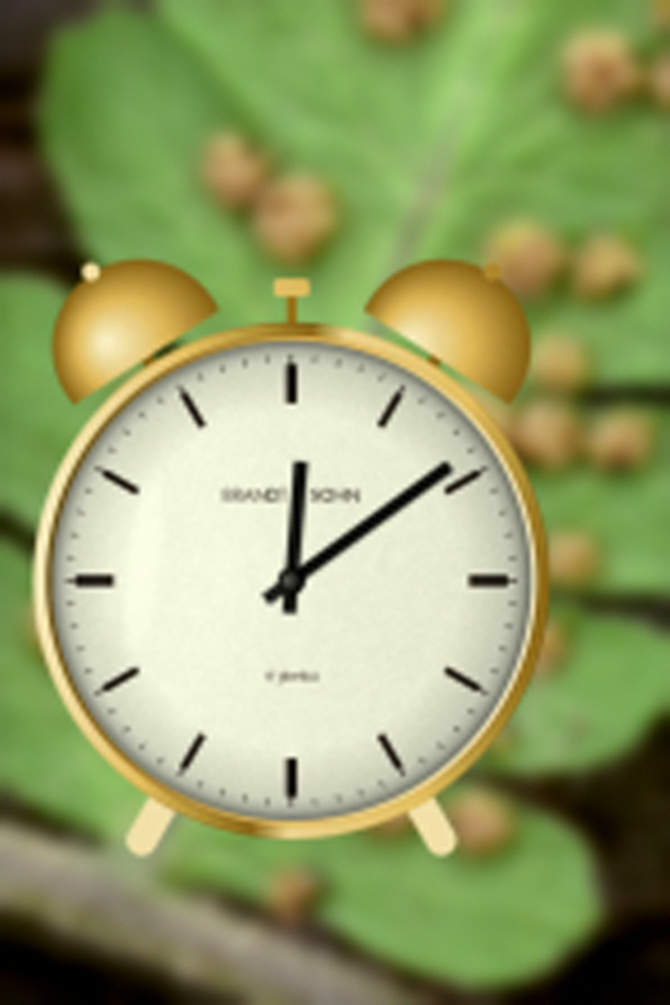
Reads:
12,09
